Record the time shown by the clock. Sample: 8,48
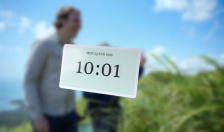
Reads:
10,01
